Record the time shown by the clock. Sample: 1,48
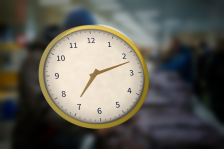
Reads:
7,12
